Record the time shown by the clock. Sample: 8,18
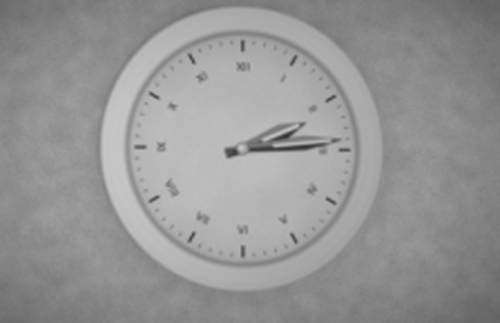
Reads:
2,14
